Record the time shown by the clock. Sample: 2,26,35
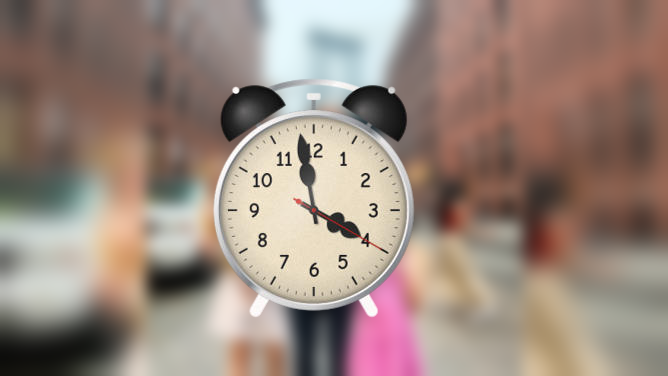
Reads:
3,58,20
